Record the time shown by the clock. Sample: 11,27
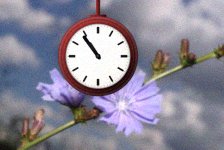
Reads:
10,54
